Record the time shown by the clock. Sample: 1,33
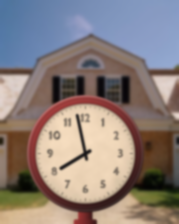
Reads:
7,58
